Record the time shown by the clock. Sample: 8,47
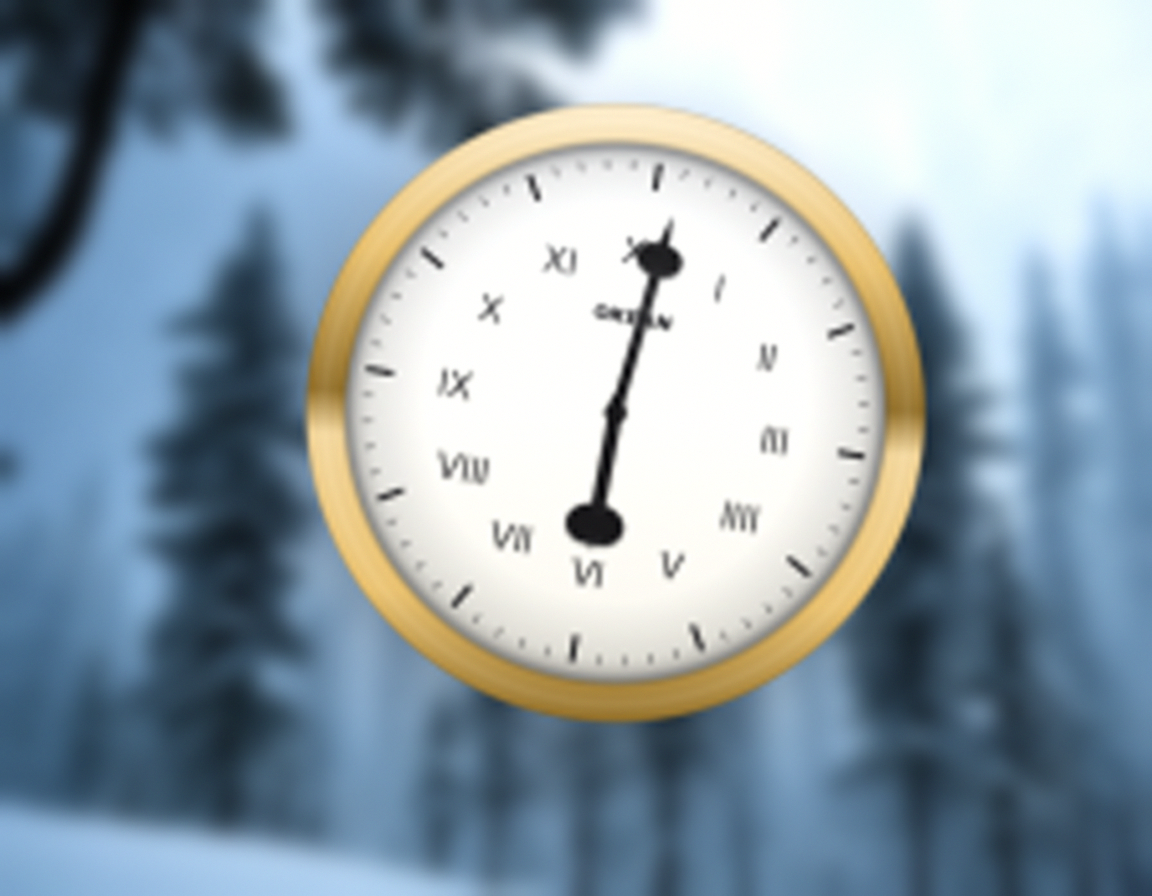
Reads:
6,01
